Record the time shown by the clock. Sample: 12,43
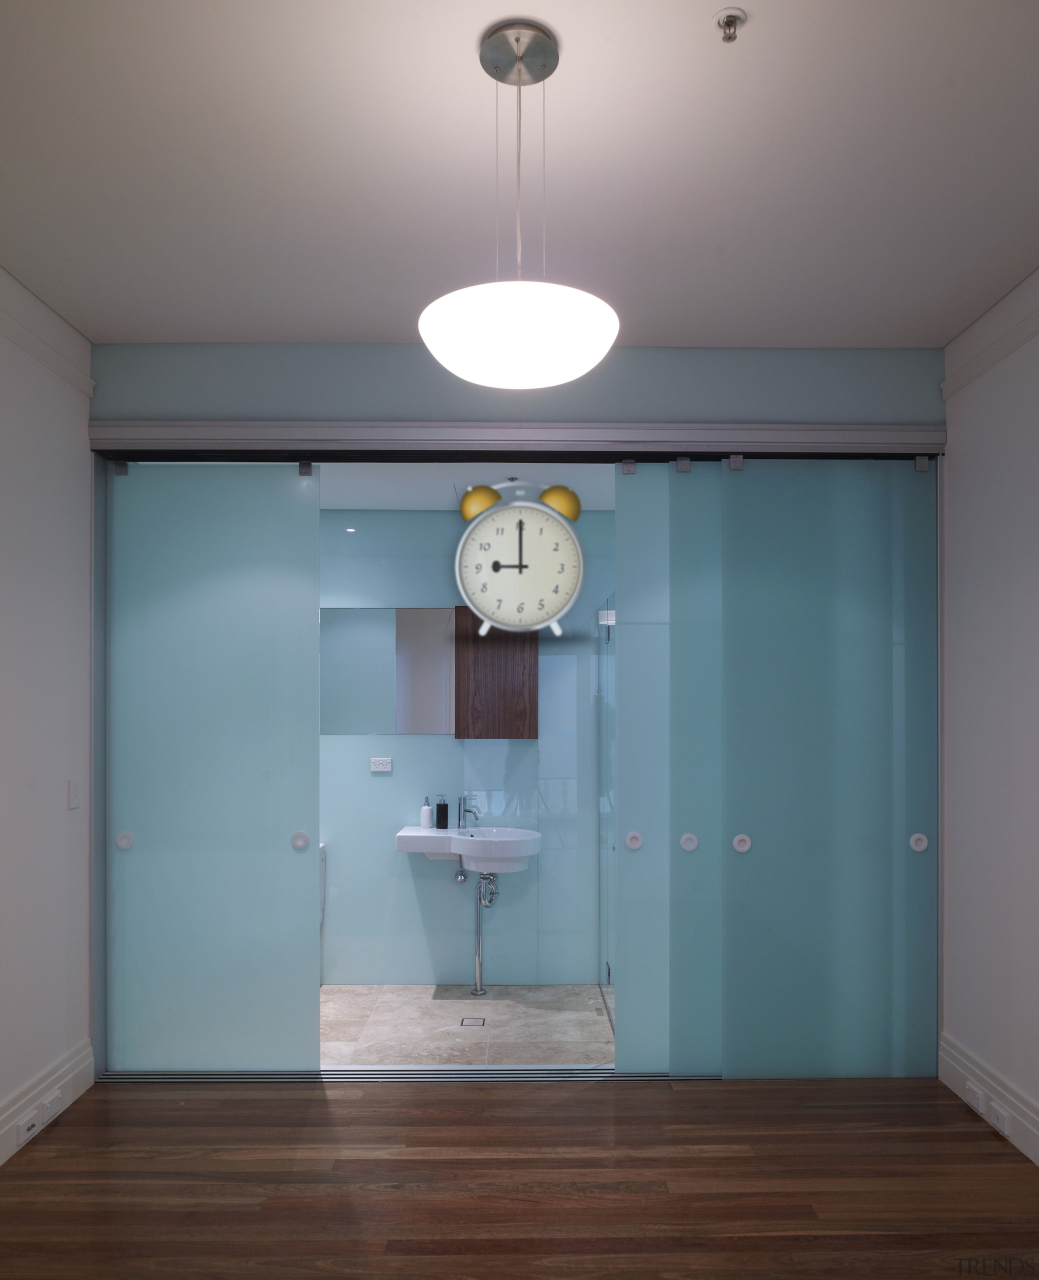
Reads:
9,00
